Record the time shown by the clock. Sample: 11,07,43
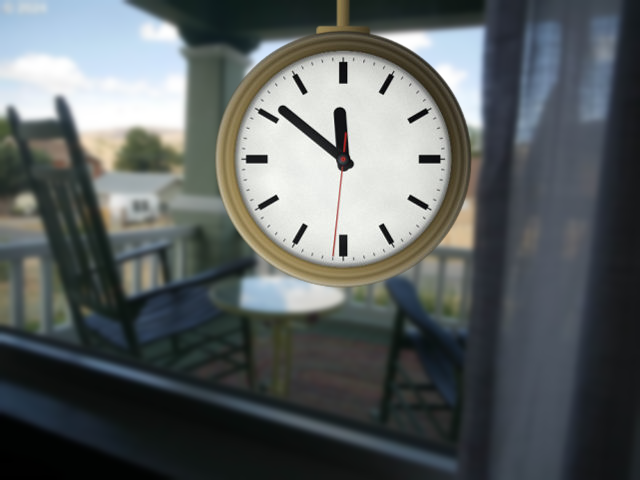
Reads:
11,51,31
